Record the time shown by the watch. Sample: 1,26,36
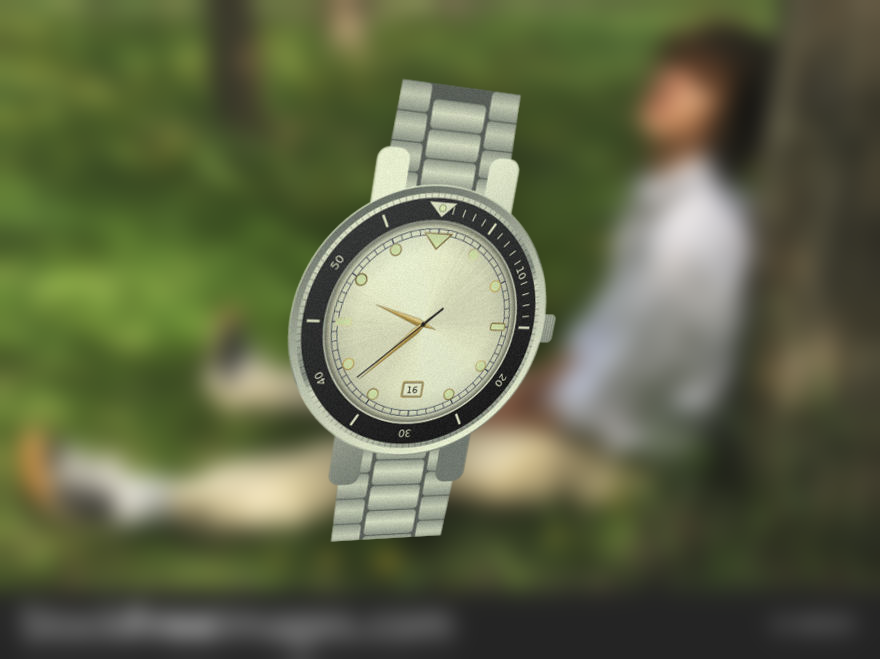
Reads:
9,37,38
